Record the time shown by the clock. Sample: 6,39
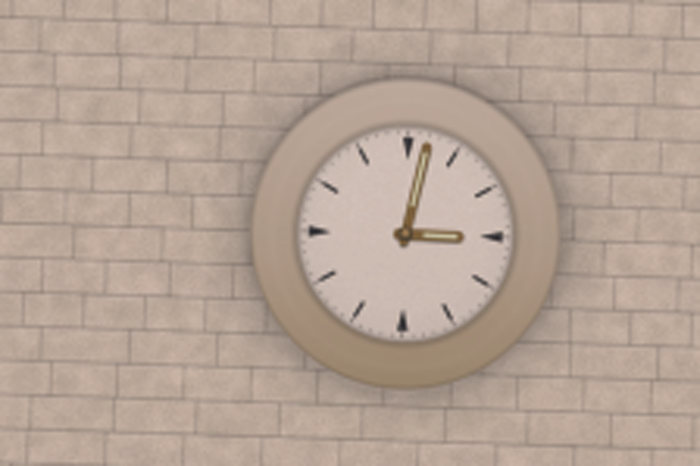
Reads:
3,02
